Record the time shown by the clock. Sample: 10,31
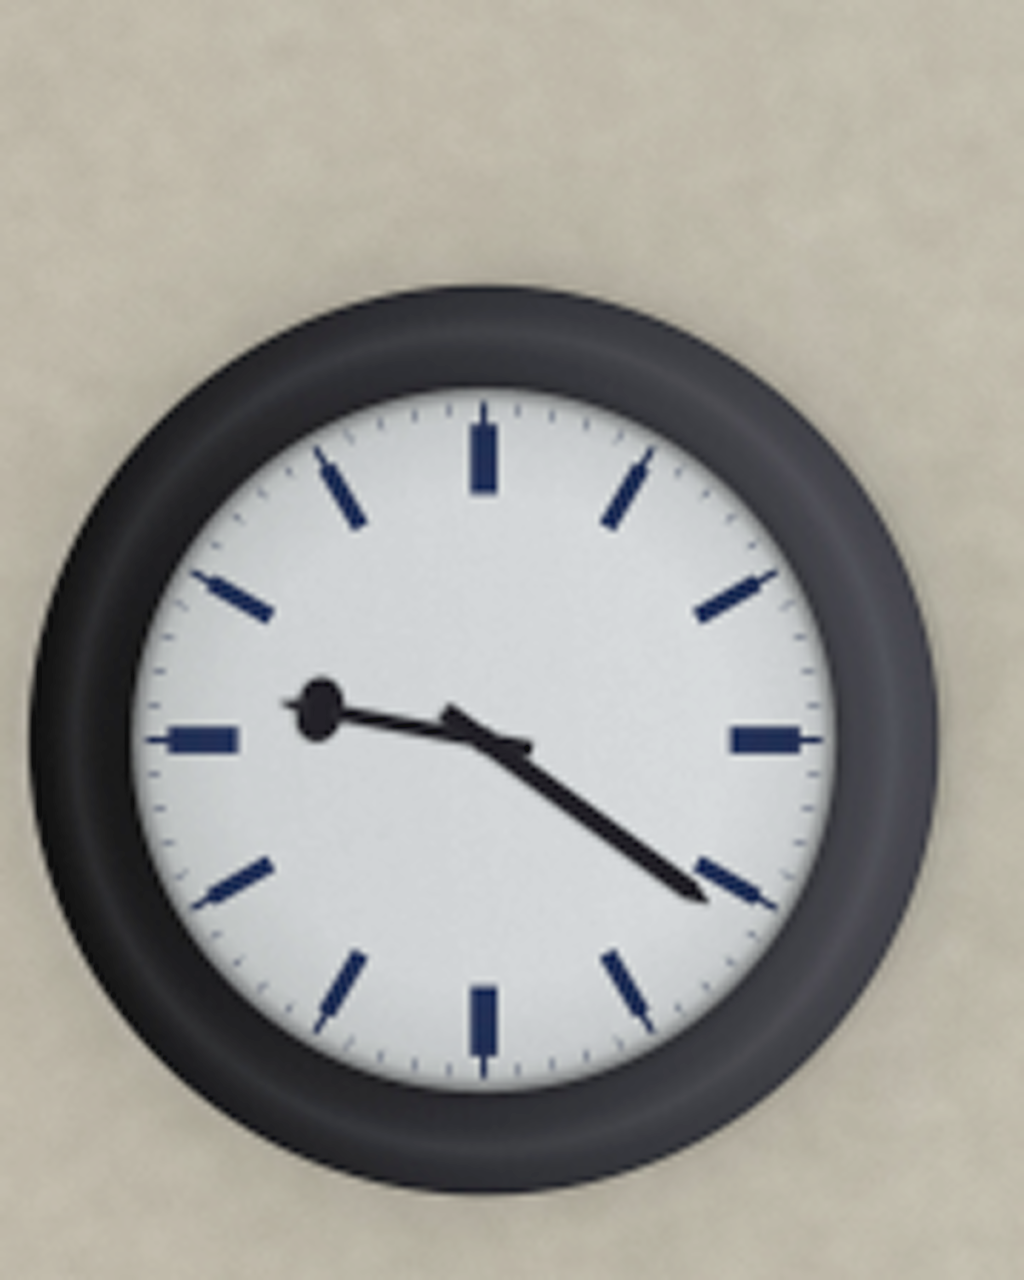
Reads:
9,21
